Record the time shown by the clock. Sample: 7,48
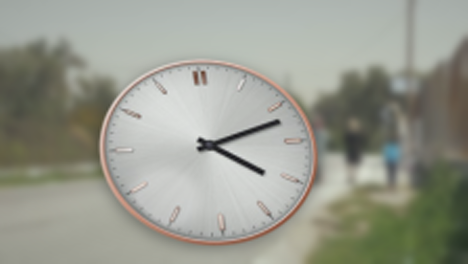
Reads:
4,12
